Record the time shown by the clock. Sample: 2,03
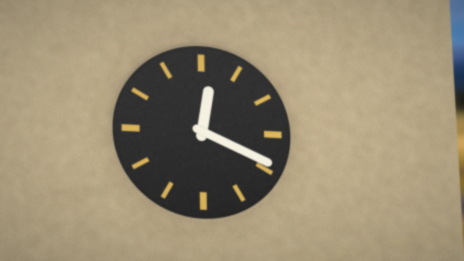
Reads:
12,19
